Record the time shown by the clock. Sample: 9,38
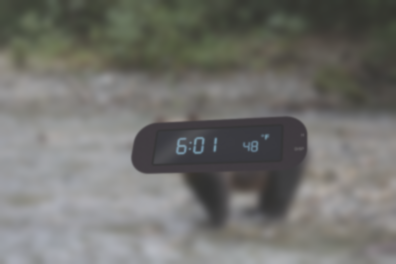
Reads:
6,01
